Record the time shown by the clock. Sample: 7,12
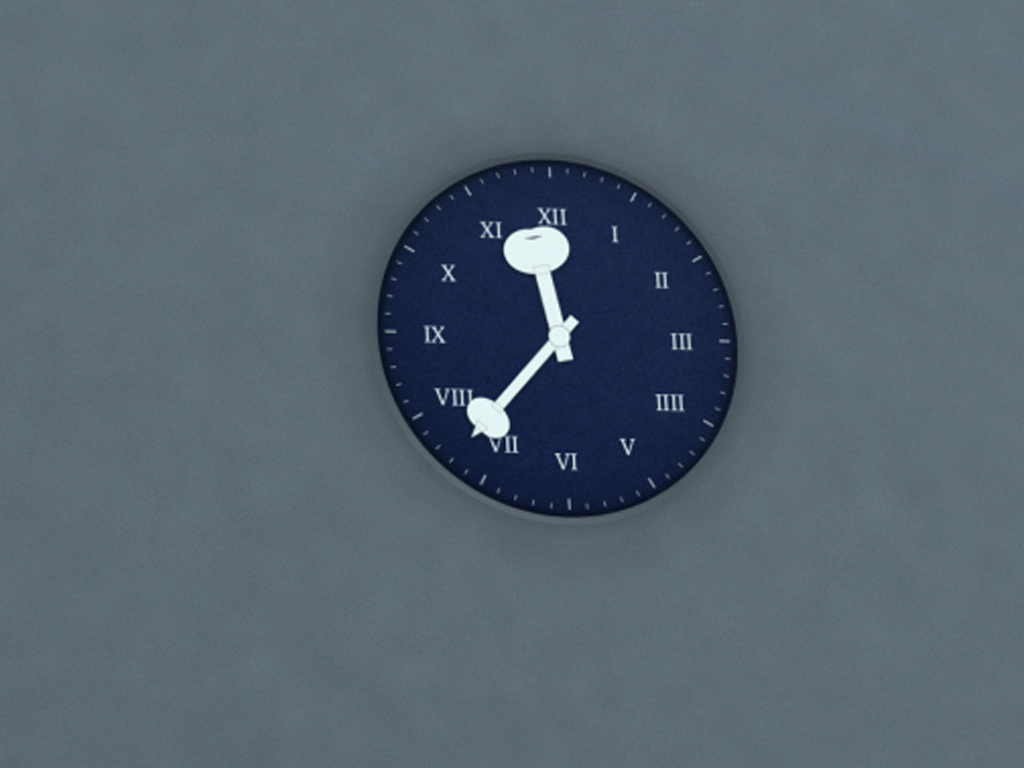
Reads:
11,37
